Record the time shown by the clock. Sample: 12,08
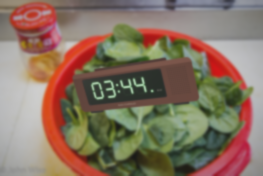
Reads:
3,44
